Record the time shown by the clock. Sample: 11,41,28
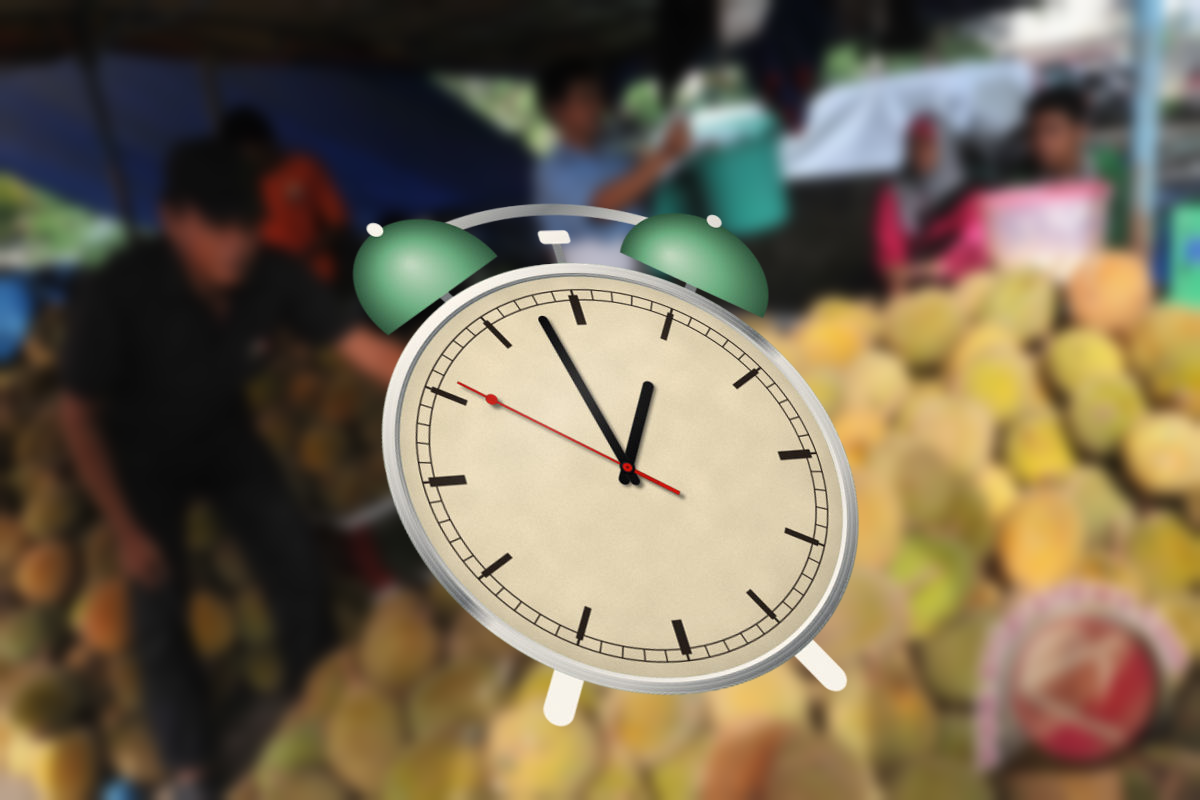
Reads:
12,57,51
